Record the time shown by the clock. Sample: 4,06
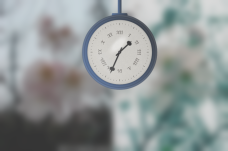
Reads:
1,34
